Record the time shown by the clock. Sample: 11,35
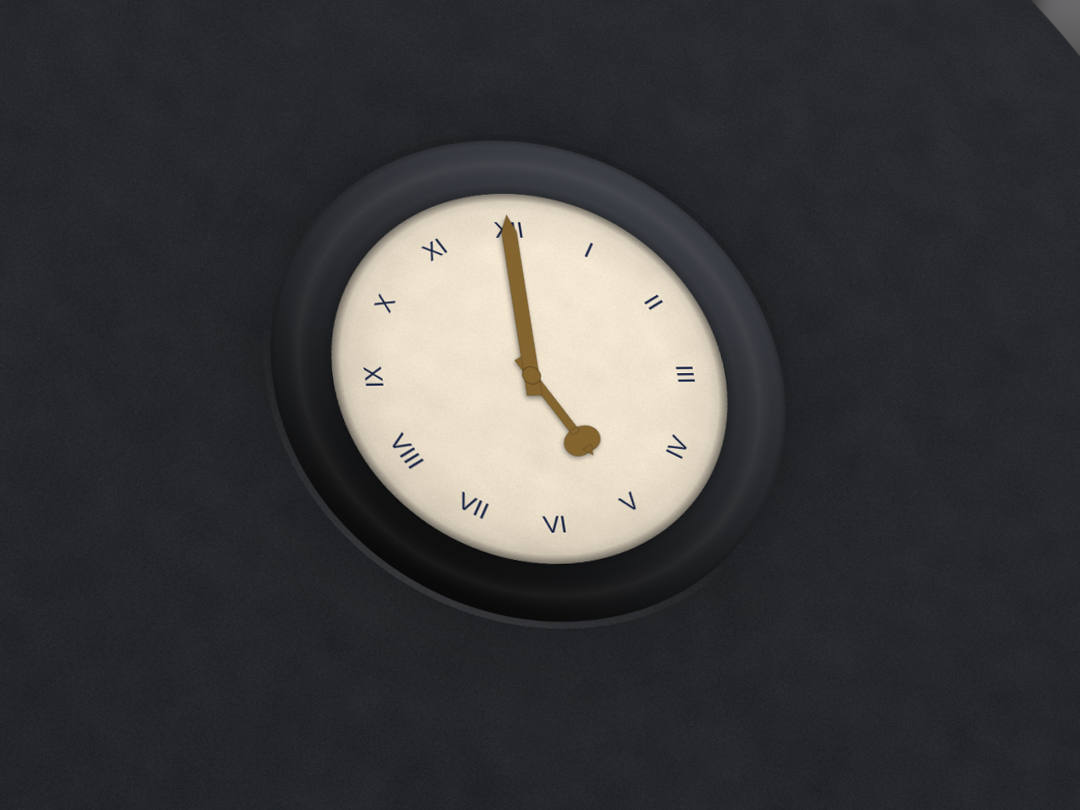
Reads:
5,00
